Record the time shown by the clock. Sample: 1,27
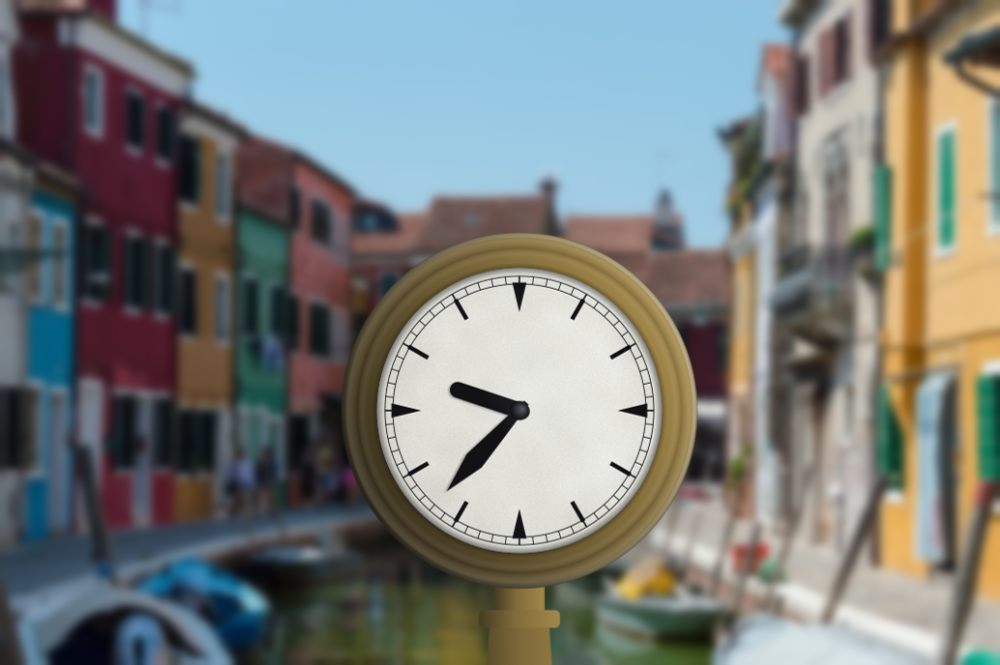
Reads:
9,37
